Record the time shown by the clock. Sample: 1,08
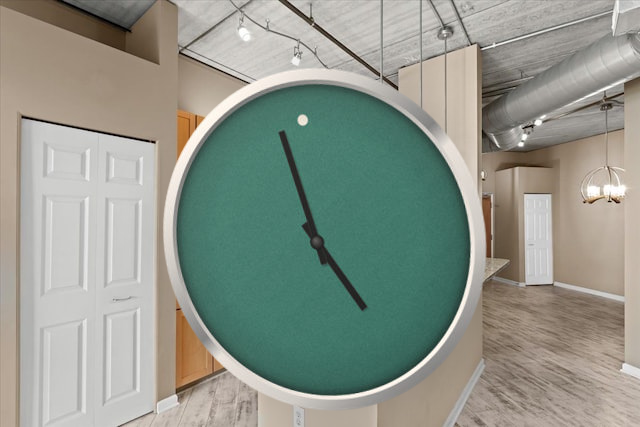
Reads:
4,58
